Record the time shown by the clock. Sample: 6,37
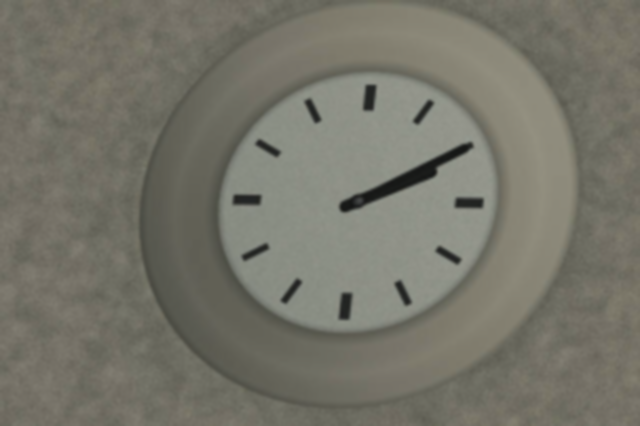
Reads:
2,10
